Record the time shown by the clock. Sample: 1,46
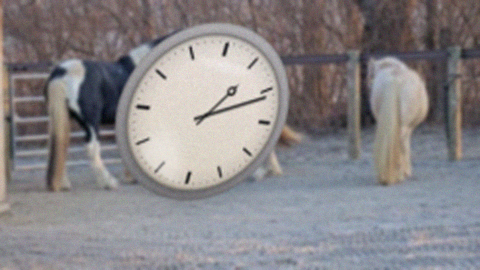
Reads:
1,11
